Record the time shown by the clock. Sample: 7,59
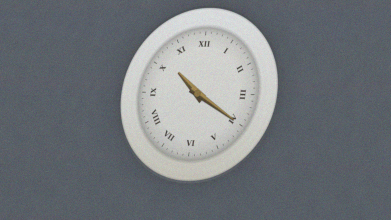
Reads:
10,20
